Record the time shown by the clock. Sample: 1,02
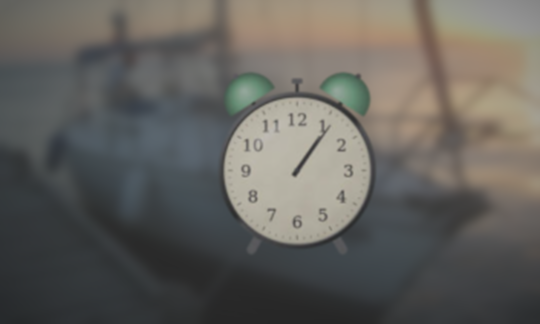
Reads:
1,06
